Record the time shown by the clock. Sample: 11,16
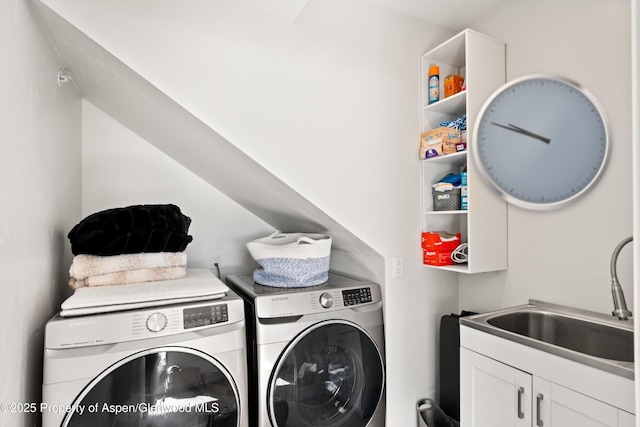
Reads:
9,48
